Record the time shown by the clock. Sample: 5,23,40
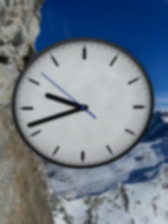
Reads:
9,41,52
